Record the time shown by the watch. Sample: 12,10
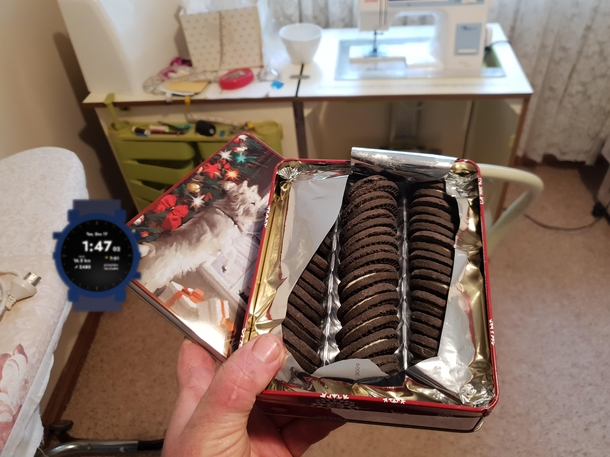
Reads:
1,47
